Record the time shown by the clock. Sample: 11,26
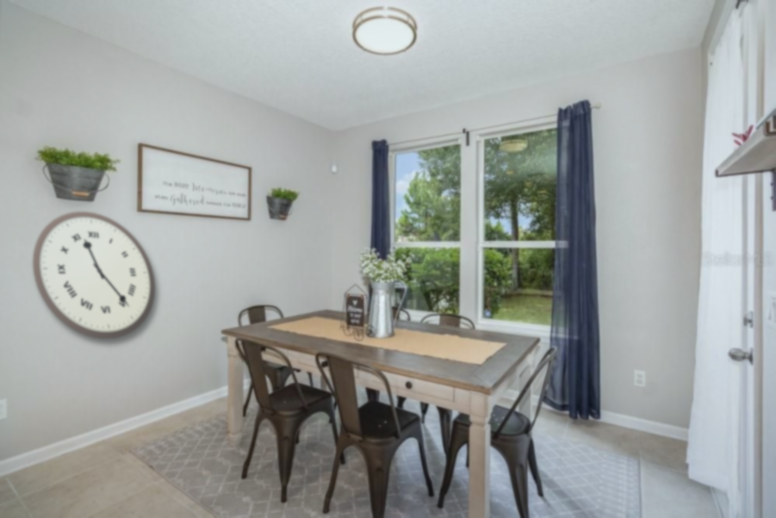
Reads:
11,24
